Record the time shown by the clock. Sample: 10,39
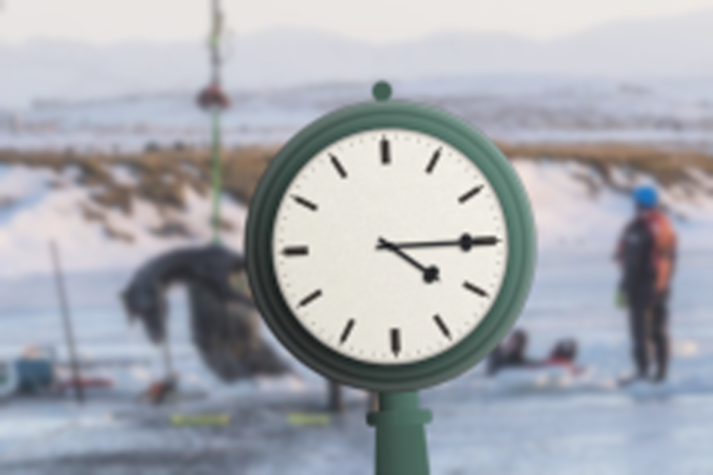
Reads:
4,15
